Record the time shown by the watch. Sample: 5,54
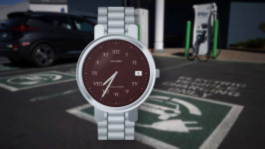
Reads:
7,35
